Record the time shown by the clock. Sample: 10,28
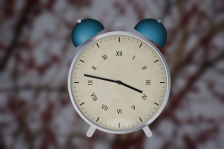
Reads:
3,47
